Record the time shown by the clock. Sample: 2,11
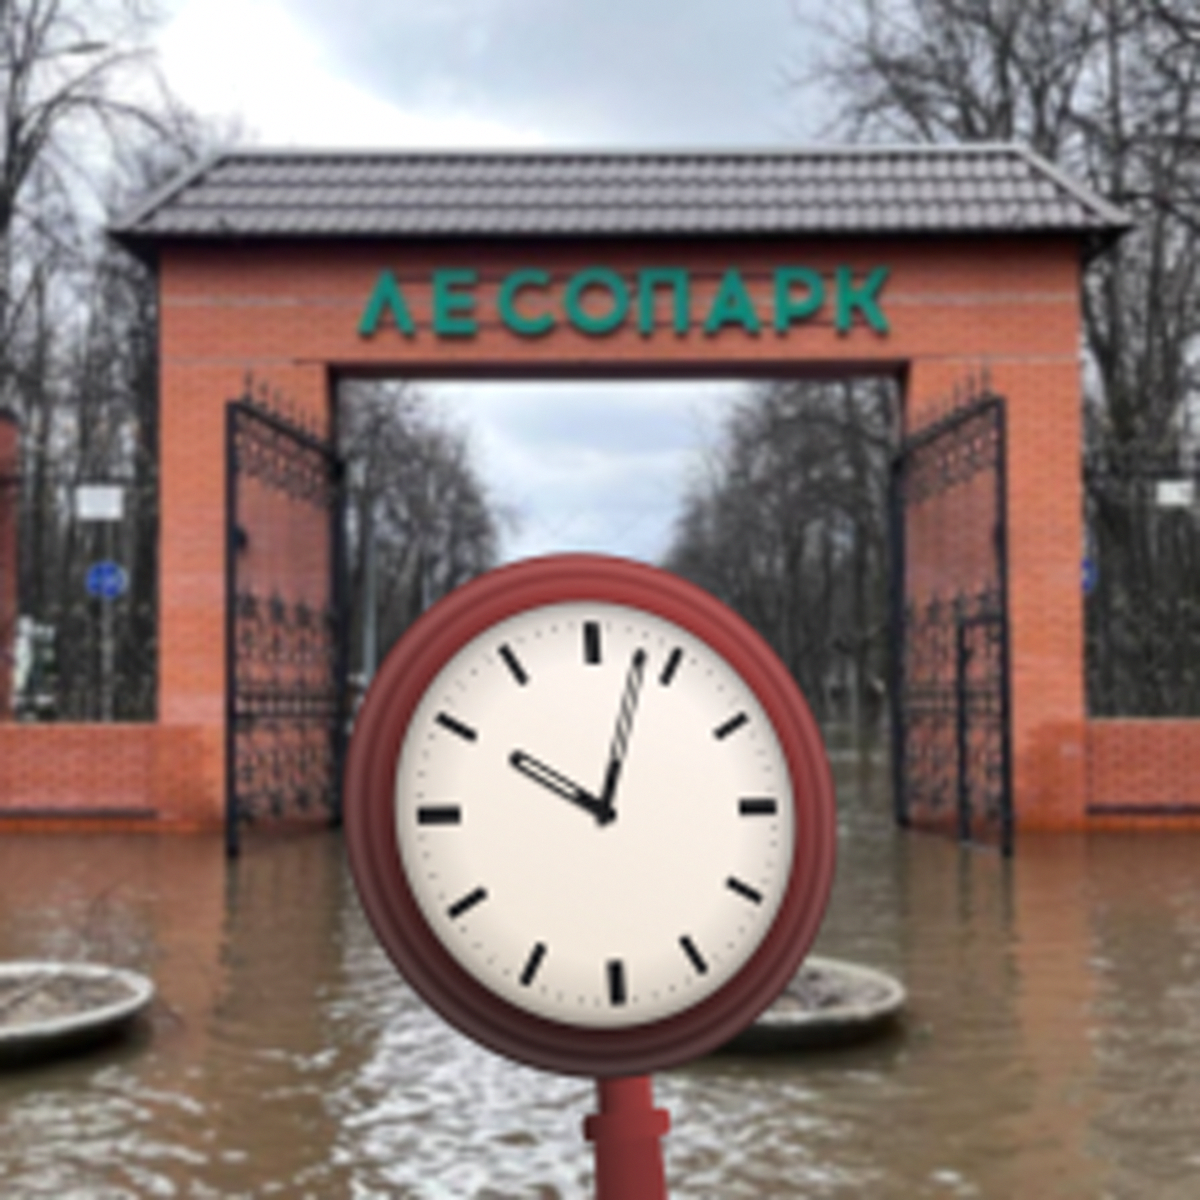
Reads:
10,03
